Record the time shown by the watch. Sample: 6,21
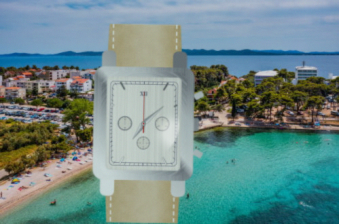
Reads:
7,08
